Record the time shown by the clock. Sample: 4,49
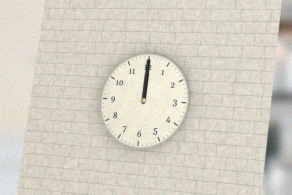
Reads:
12,00
